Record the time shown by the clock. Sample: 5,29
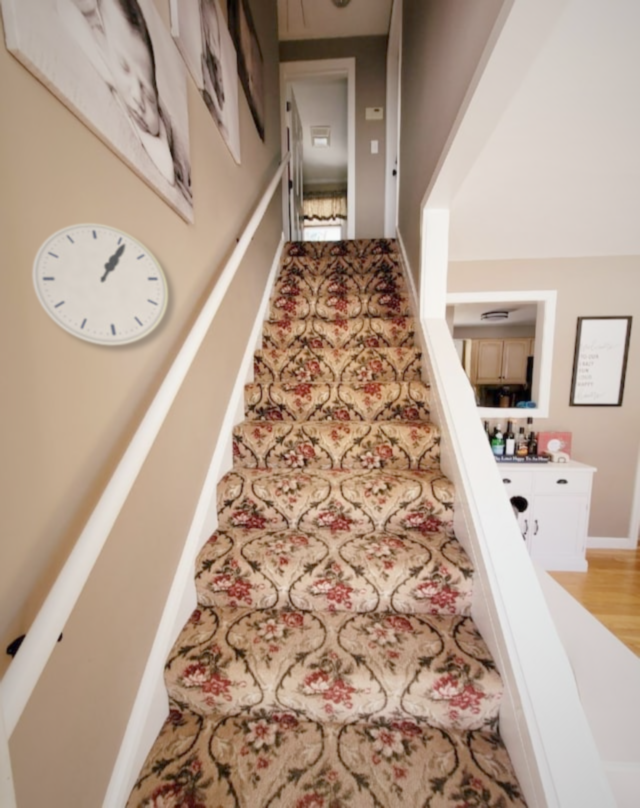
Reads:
1,06
